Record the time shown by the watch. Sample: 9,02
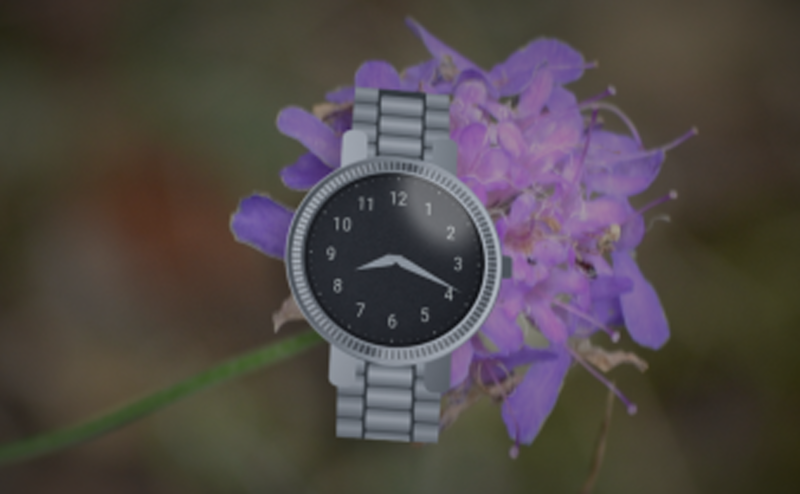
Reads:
8,19
